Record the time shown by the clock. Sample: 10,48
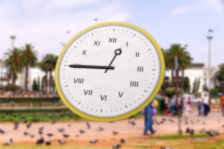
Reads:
12,45
